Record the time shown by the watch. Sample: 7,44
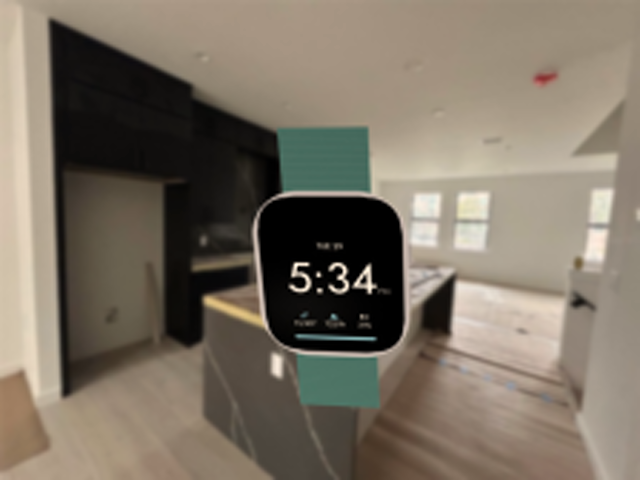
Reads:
5,34
